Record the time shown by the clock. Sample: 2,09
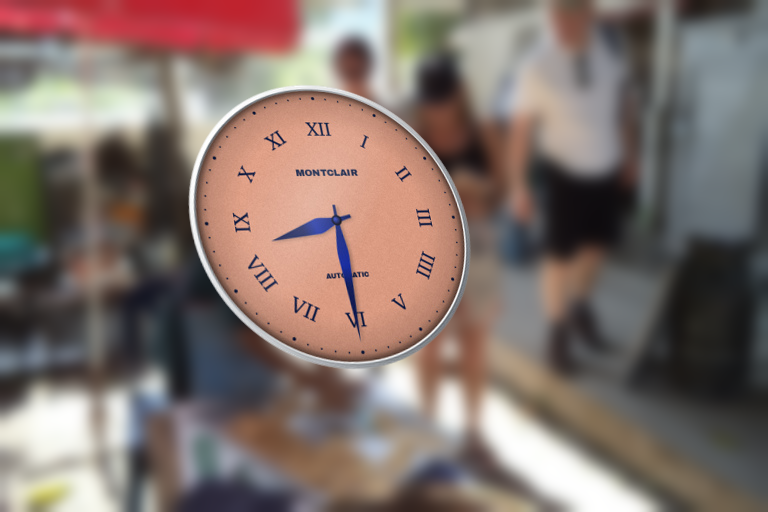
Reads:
8,30
